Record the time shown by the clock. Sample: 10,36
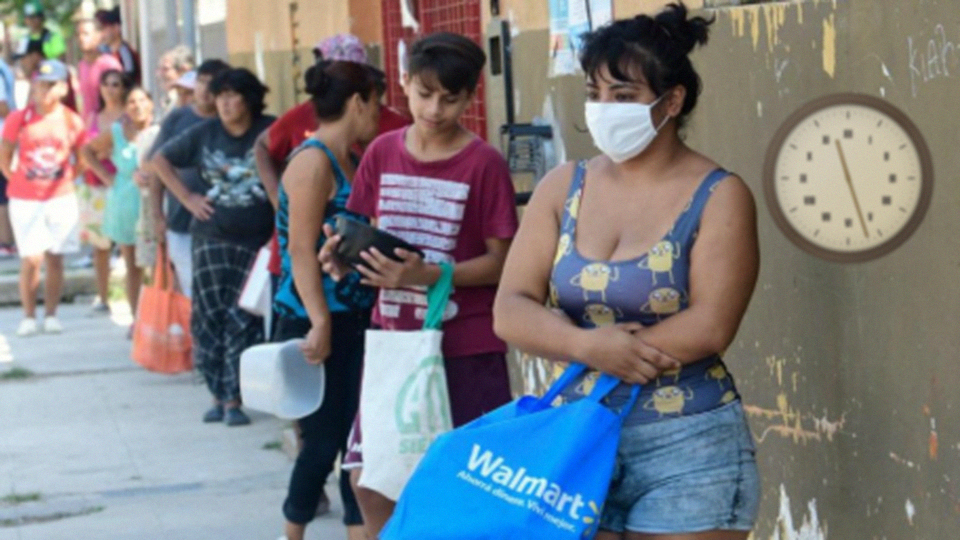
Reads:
11,27
